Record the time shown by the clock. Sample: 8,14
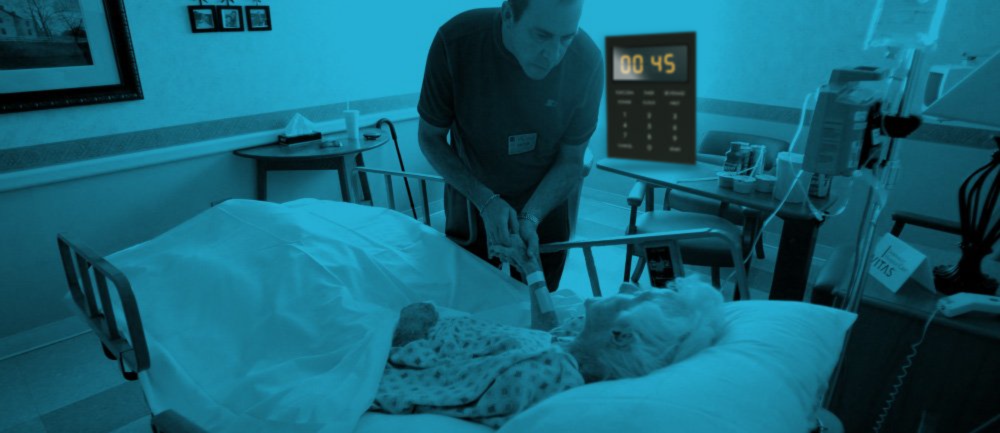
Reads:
0,45
